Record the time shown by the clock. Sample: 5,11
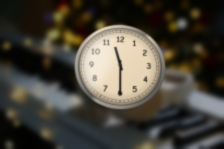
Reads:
11,30
